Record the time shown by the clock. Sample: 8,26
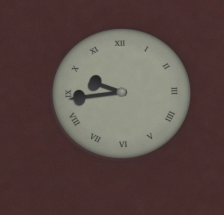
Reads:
9,44
